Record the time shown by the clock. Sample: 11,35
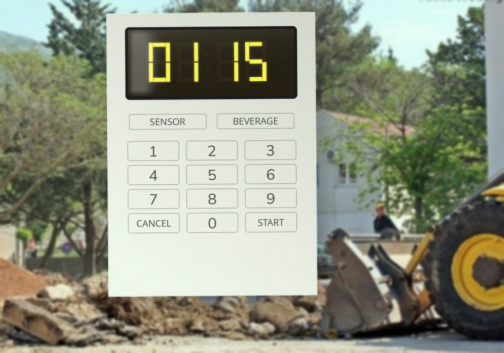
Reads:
1,15
